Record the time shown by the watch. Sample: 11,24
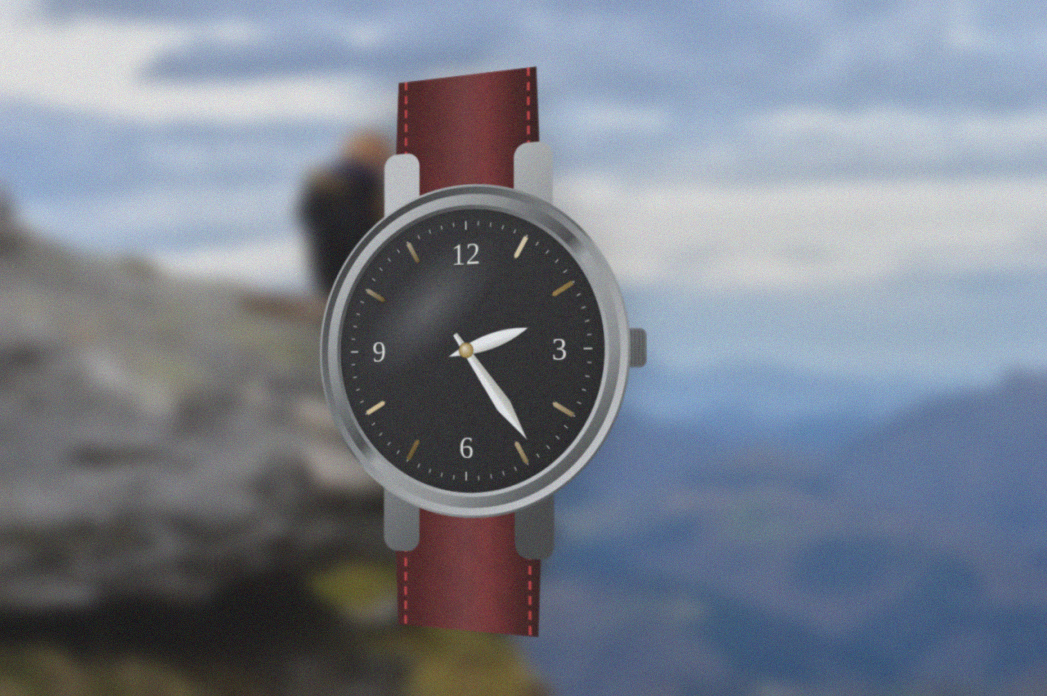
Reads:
2,24
